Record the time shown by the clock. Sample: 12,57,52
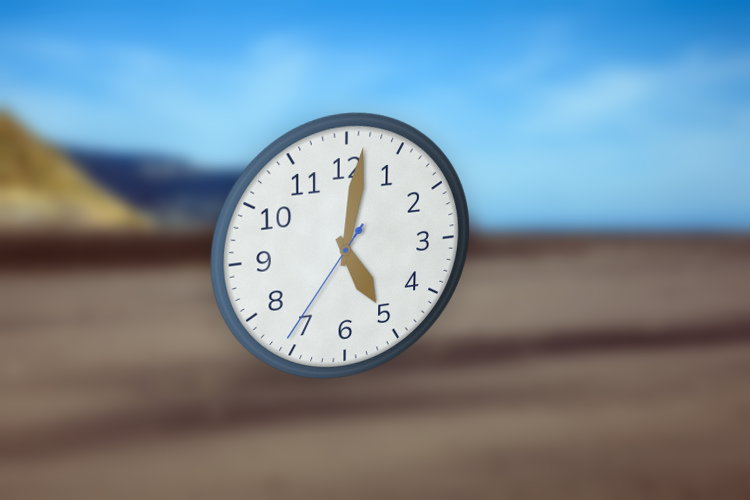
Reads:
5,01,36
